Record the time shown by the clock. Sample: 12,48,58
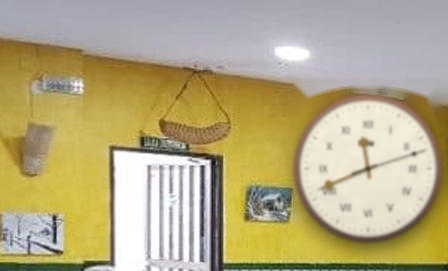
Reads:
11,41,12
